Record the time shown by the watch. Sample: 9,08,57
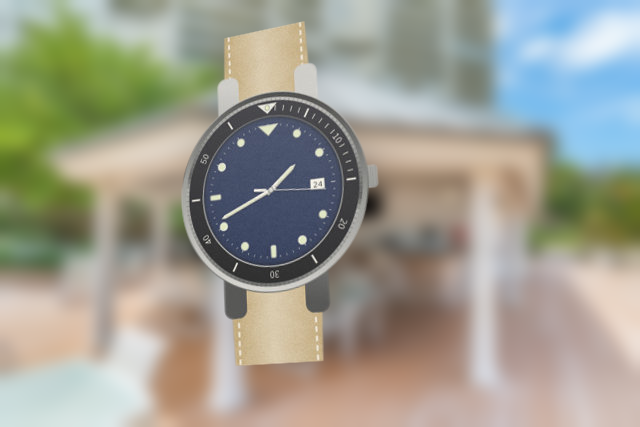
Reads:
1,41,16
